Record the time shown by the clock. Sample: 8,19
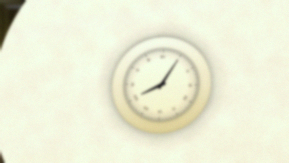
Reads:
8,05
